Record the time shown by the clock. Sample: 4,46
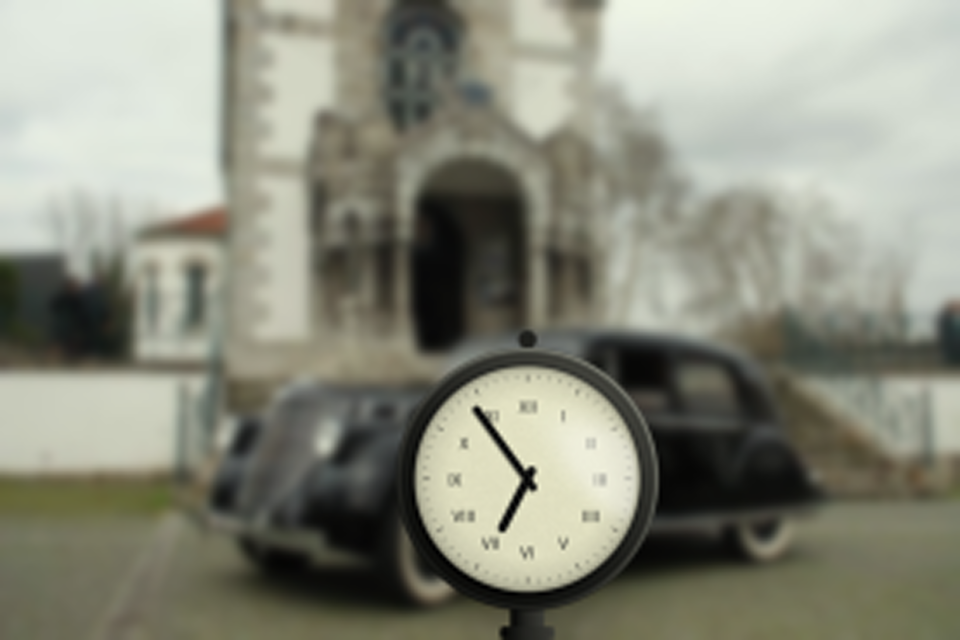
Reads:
6,54
